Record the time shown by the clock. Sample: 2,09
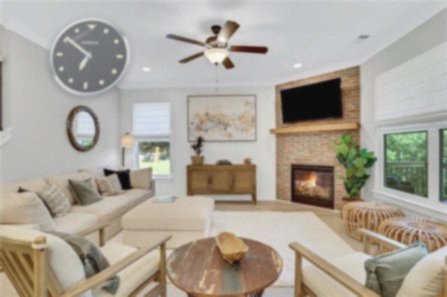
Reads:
6,51
